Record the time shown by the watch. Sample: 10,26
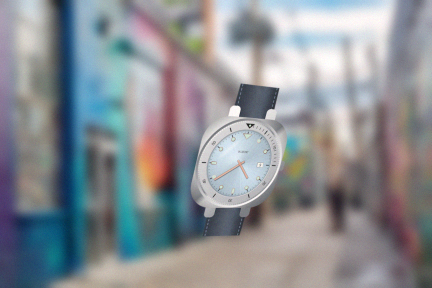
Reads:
4,39
